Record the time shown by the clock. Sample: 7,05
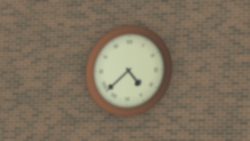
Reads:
4,38
